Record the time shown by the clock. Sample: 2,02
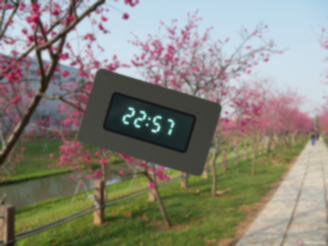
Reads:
22,57
